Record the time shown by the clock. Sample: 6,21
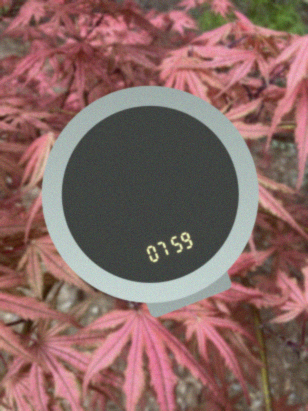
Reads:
7,59
